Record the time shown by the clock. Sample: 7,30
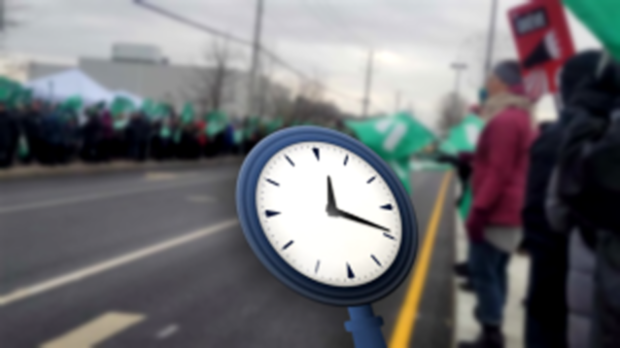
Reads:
12,19
